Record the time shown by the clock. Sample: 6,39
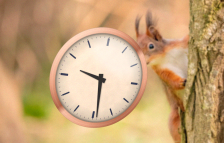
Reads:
9,29
